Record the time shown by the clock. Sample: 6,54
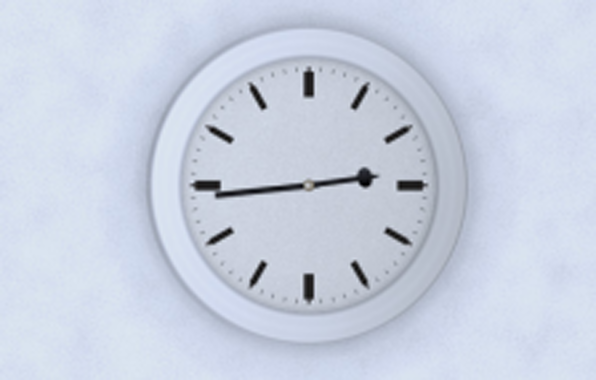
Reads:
2,44
